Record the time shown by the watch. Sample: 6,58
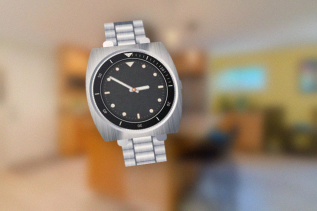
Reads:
2,51
